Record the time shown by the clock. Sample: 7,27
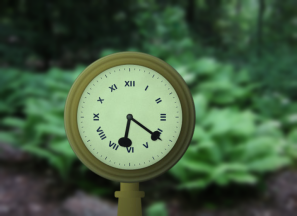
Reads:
6,21
